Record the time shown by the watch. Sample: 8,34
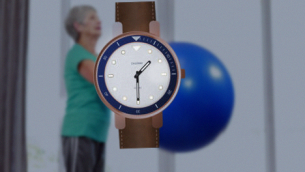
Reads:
1,30
